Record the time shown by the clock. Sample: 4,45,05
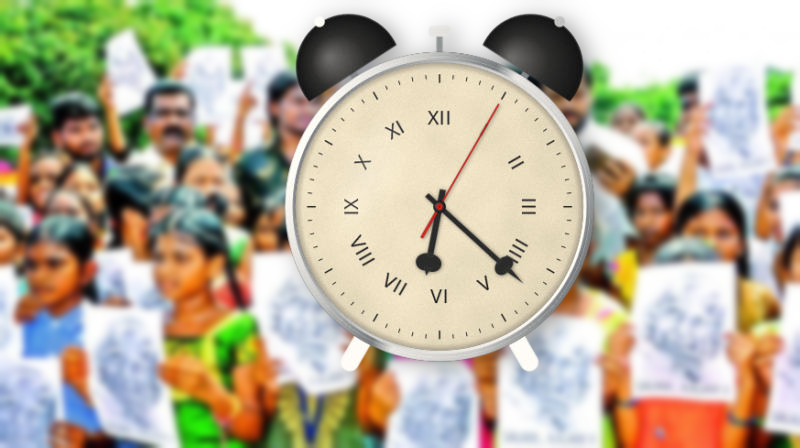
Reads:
6,22,05
